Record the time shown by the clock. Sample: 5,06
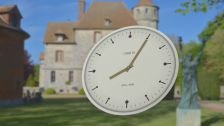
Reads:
8,05
